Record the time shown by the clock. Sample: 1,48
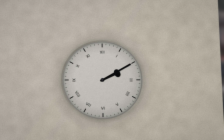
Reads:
2,10
